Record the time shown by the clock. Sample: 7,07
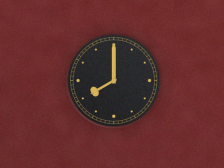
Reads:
8,00
